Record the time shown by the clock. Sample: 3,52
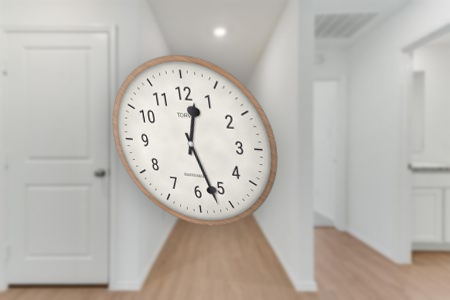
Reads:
12,27
